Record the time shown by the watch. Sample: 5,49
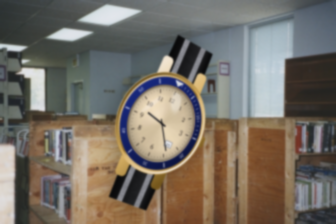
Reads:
9,24
